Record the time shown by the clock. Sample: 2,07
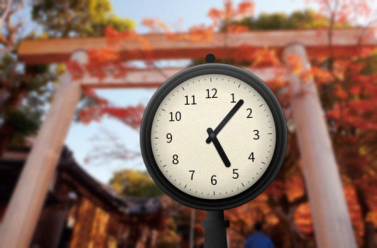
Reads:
5,07
